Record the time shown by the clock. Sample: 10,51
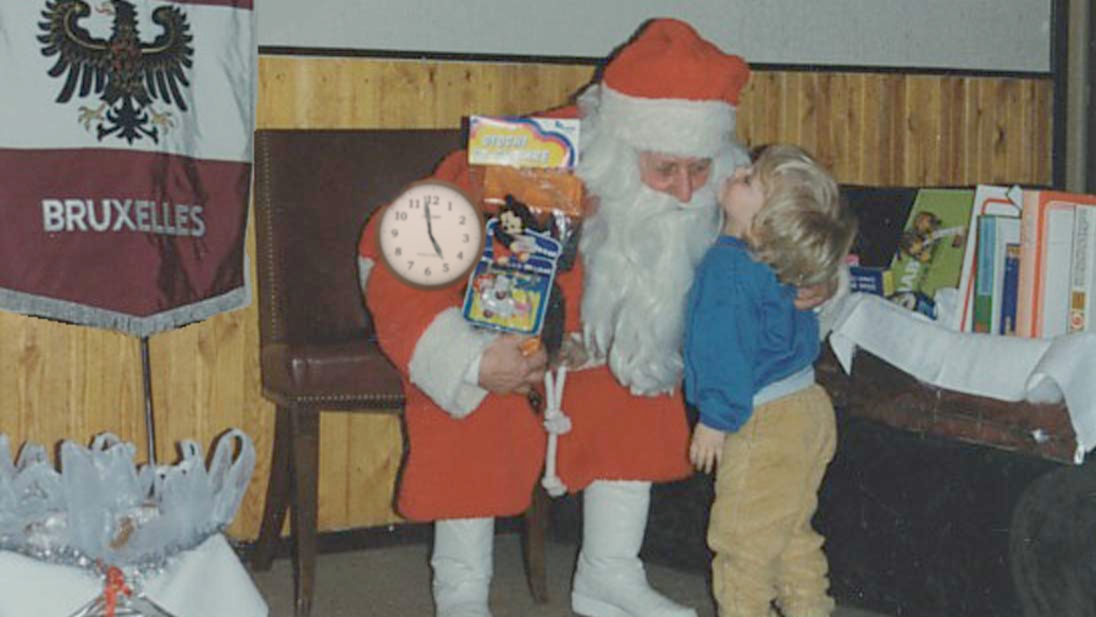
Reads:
4,58
